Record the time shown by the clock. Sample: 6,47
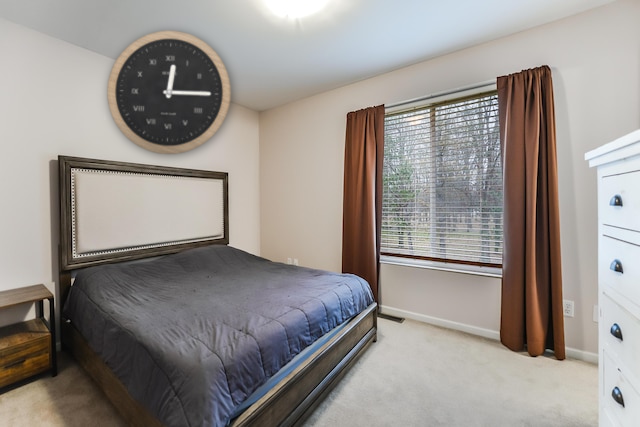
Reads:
12,15
